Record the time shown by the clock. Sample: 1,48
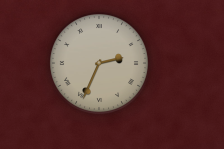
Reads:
2,34
